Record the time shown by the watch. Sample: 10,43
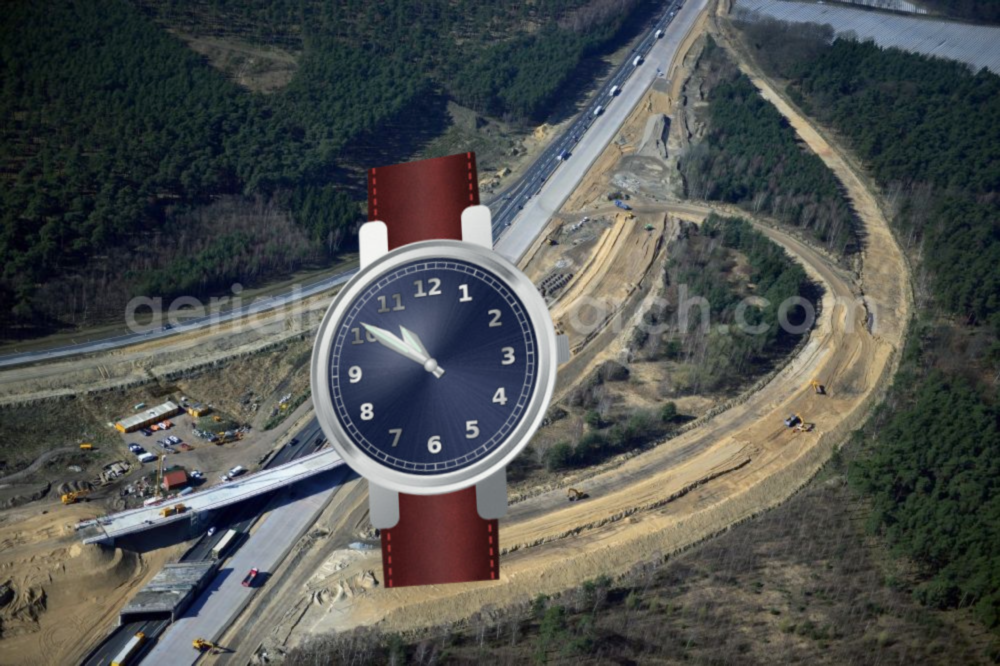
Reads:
10,51
